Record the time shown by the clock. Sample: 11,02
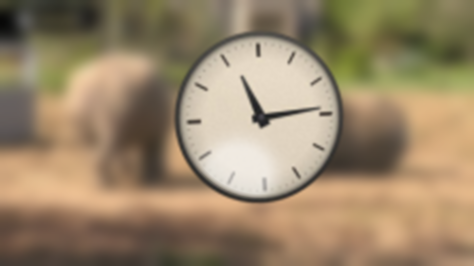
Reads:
11,14
